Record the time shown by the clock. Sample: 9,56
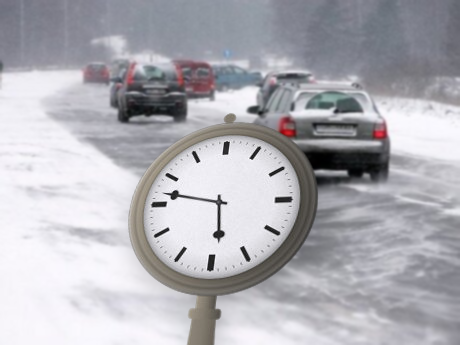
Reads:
5,47
